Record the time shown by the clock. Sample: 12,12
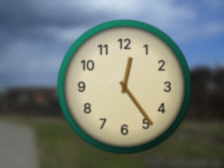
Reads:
12,24
